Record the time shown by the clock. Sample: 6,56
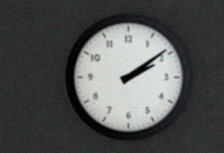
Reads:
2,09
